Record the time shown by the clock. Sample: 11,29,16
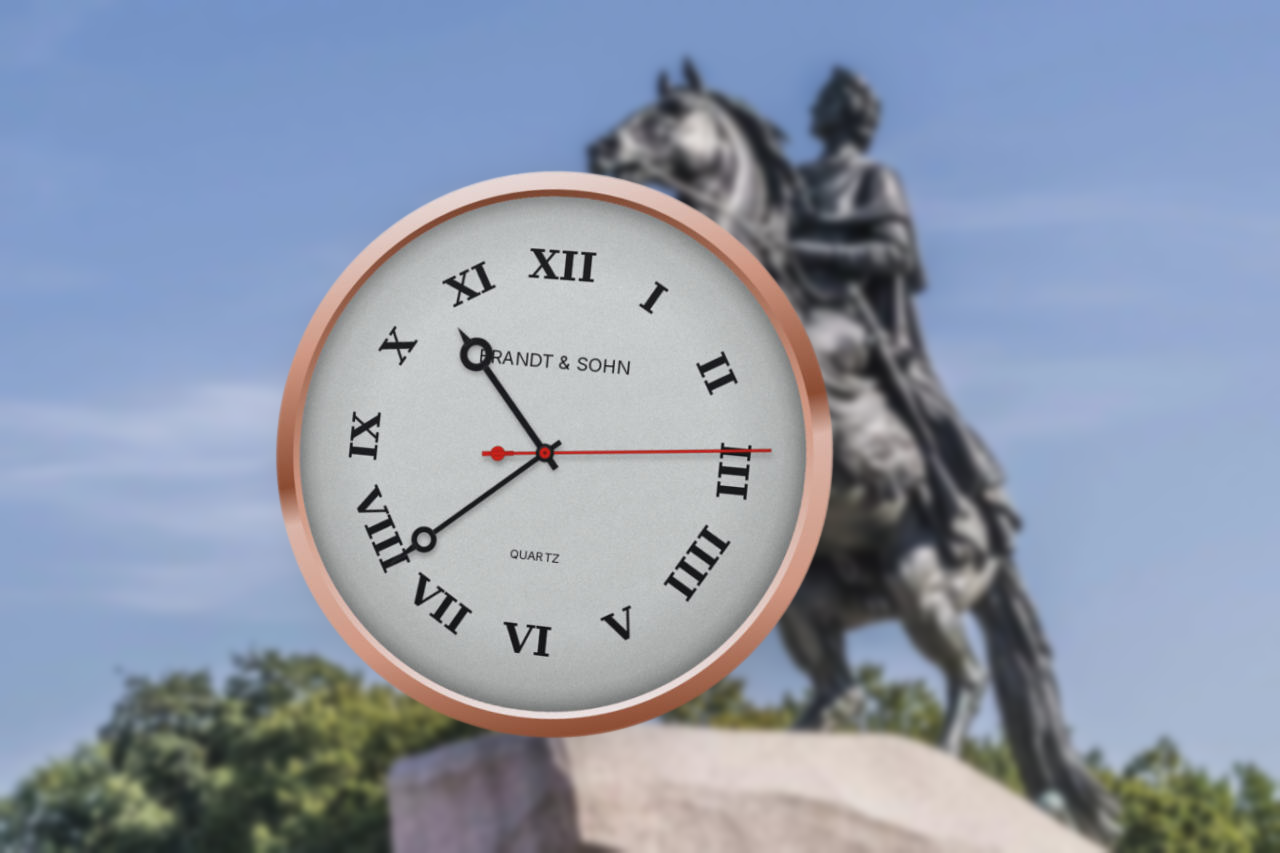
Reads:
10,38,14
